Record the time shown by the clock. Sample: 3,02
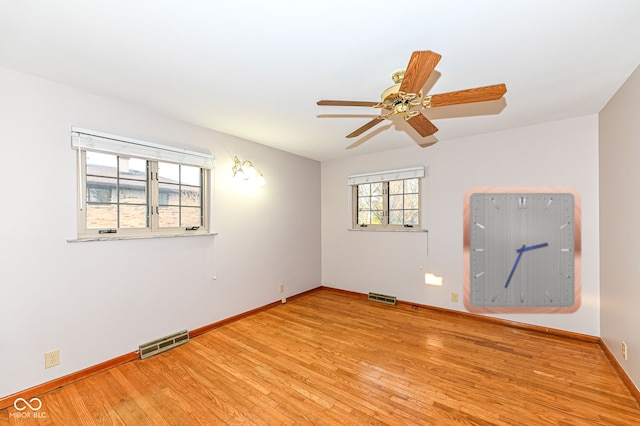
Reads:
2,34
